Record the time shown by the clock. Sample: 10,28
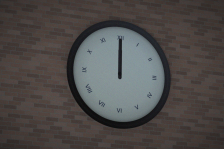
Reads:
12,00
